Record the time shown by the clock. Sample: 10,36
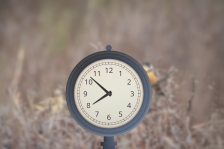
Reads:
7,52
